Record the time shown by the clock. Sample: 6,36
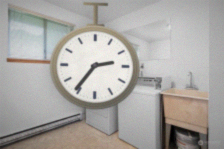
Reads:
2,36
